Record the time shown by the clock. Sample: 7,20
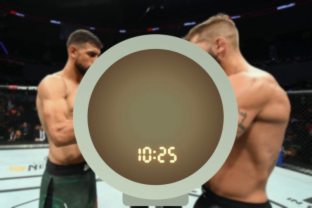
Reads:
10,25
